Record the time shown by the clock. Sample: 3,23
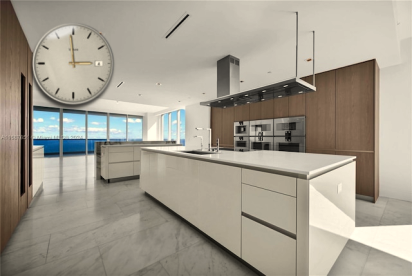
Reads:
2,59
